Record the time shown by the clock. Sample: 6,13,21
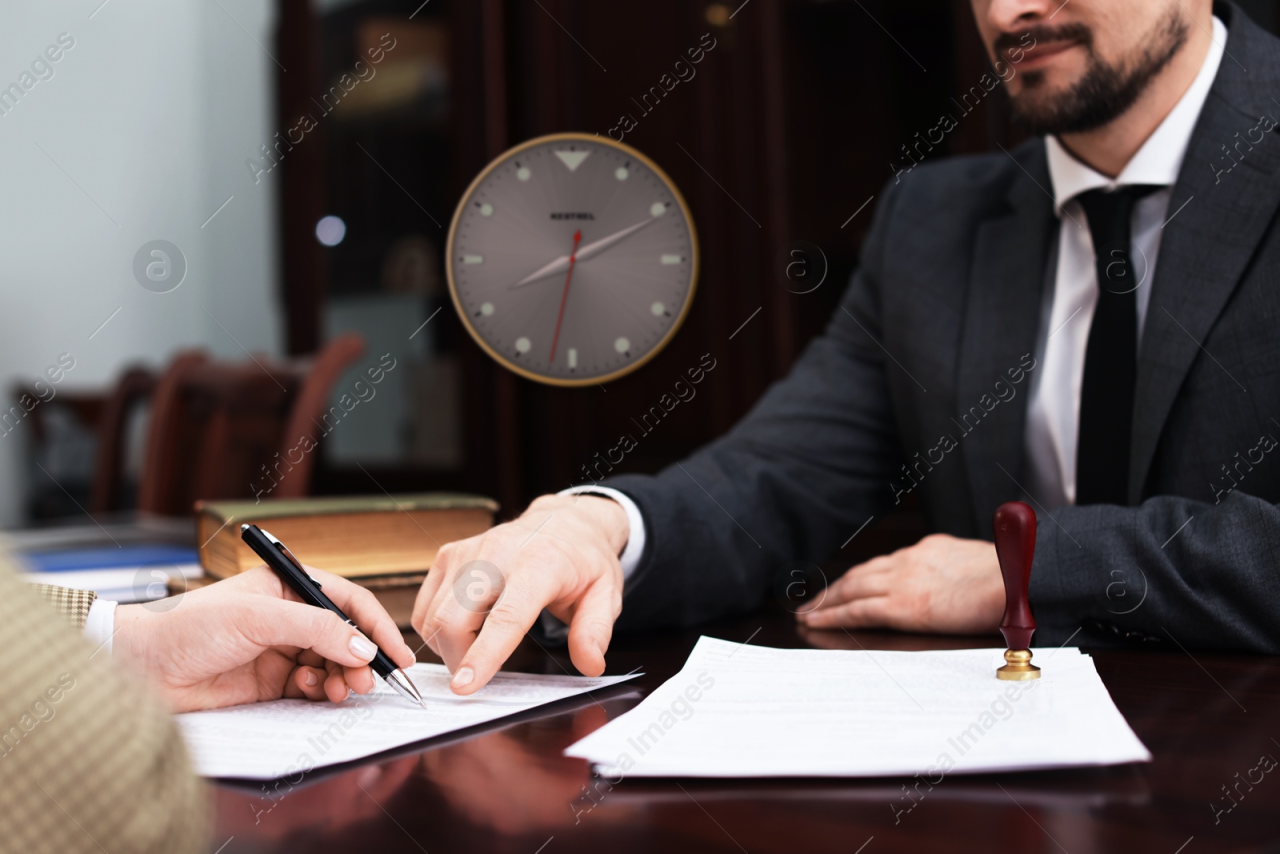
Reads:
8,10,32
